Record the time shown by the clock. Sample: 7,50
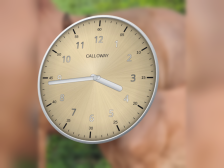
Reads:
3,44
